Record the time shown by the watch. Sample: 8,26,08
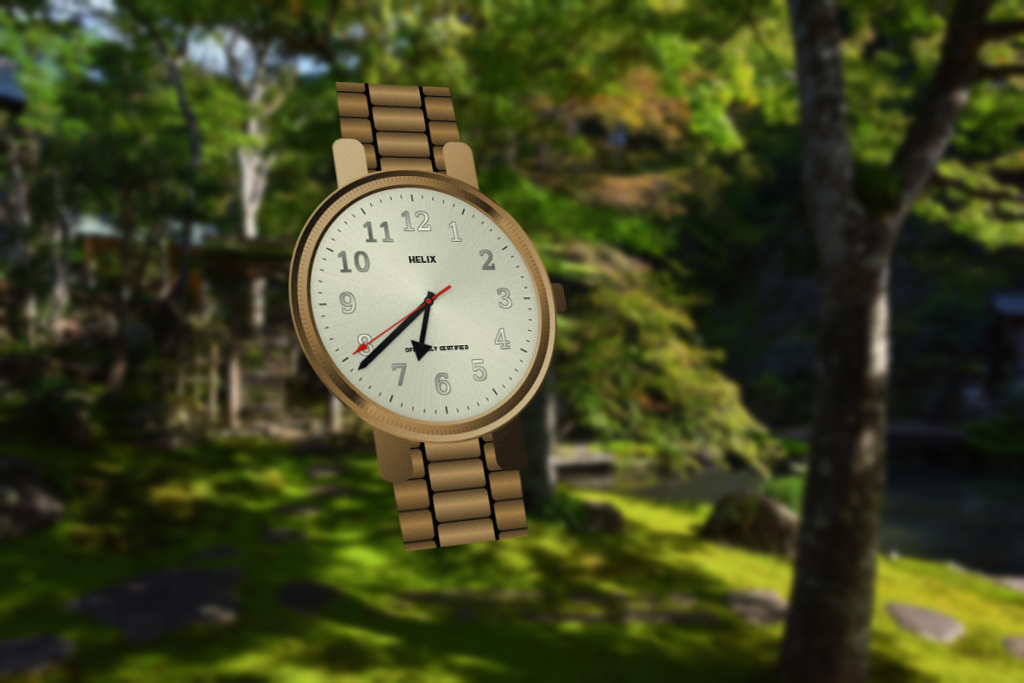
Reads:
6,38,40
